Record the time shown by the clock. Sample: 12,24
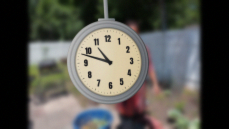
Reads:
10,48
